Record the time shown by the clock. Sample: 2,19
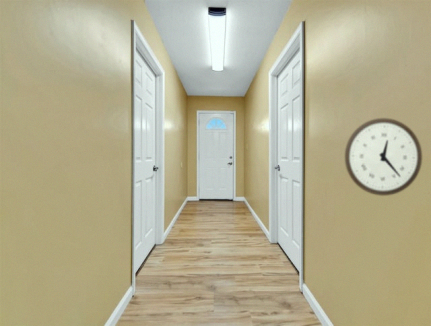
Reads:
12,23
